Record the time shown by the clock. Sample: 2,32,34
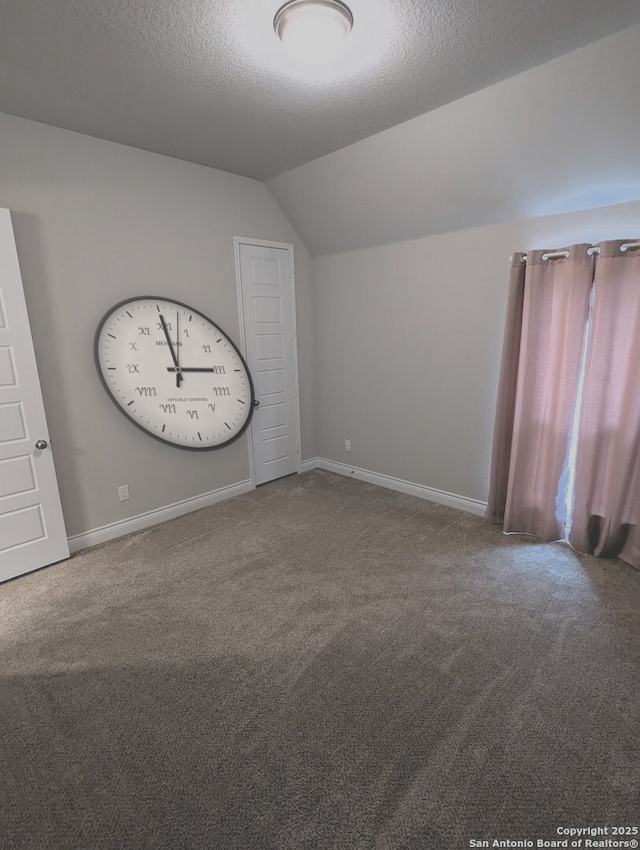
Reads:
3,00,03
